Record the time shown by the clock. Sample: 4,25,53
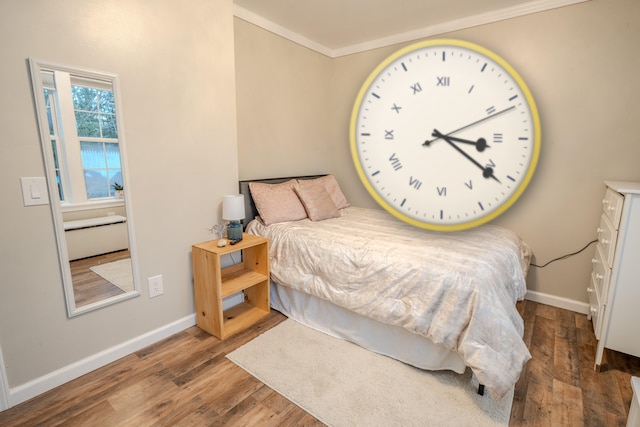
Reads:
3,21,11
